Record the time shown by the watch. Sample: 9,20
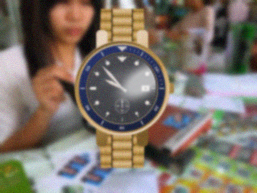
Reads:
9,53
